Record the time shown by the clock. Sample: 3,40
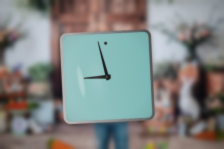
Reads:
8,58
